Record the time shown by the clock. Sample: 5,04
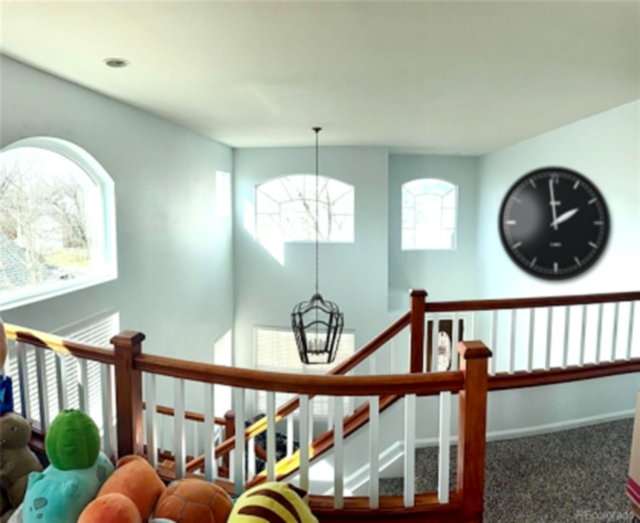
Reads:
1,59
